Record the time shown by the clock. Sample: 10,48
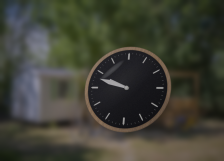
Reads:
9,48
